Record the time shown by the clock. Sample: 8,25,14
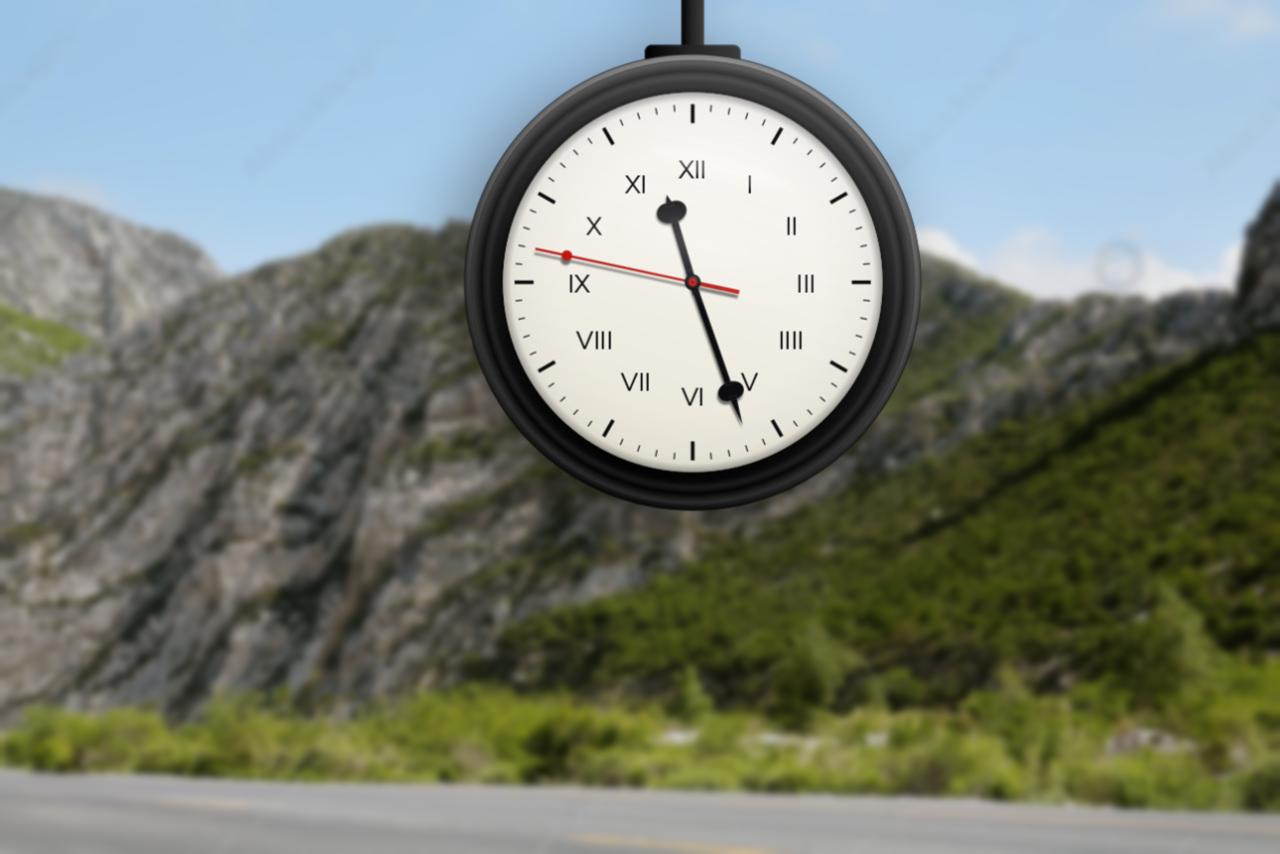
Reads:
11,26,47
